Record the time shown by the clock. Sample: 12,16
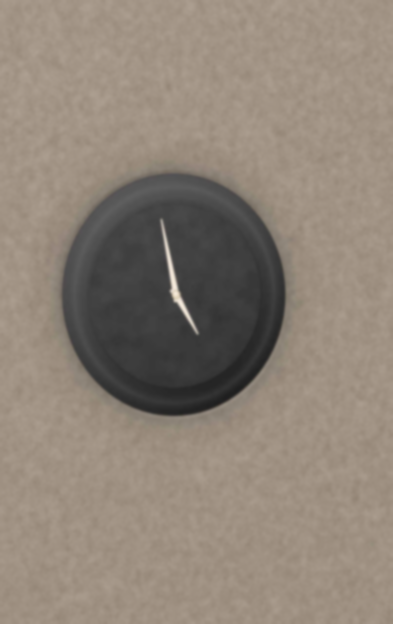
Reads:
4,58
